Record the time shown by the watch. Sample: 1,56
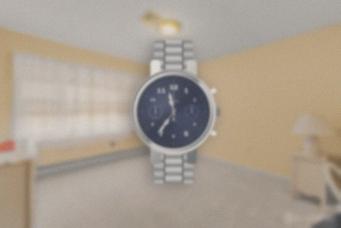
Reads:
11,36
